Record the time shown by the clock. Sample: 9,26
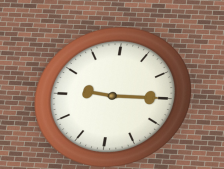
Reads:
9,15
